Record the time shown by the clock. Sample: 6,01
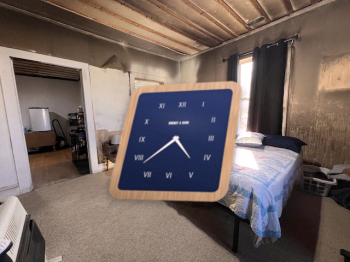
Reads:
4,38
